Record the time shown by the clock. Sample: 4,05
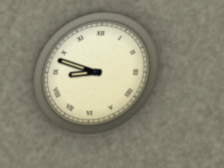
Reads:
8,48
